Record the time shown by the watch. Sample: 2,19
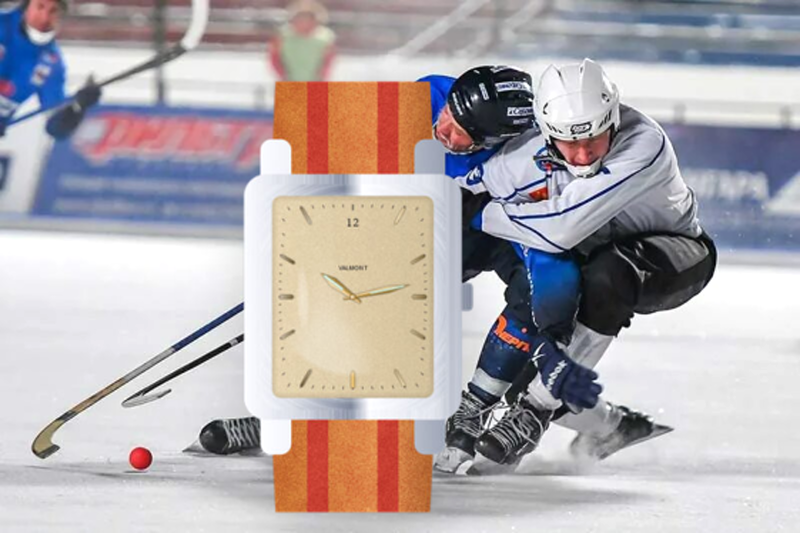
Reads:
10,13
